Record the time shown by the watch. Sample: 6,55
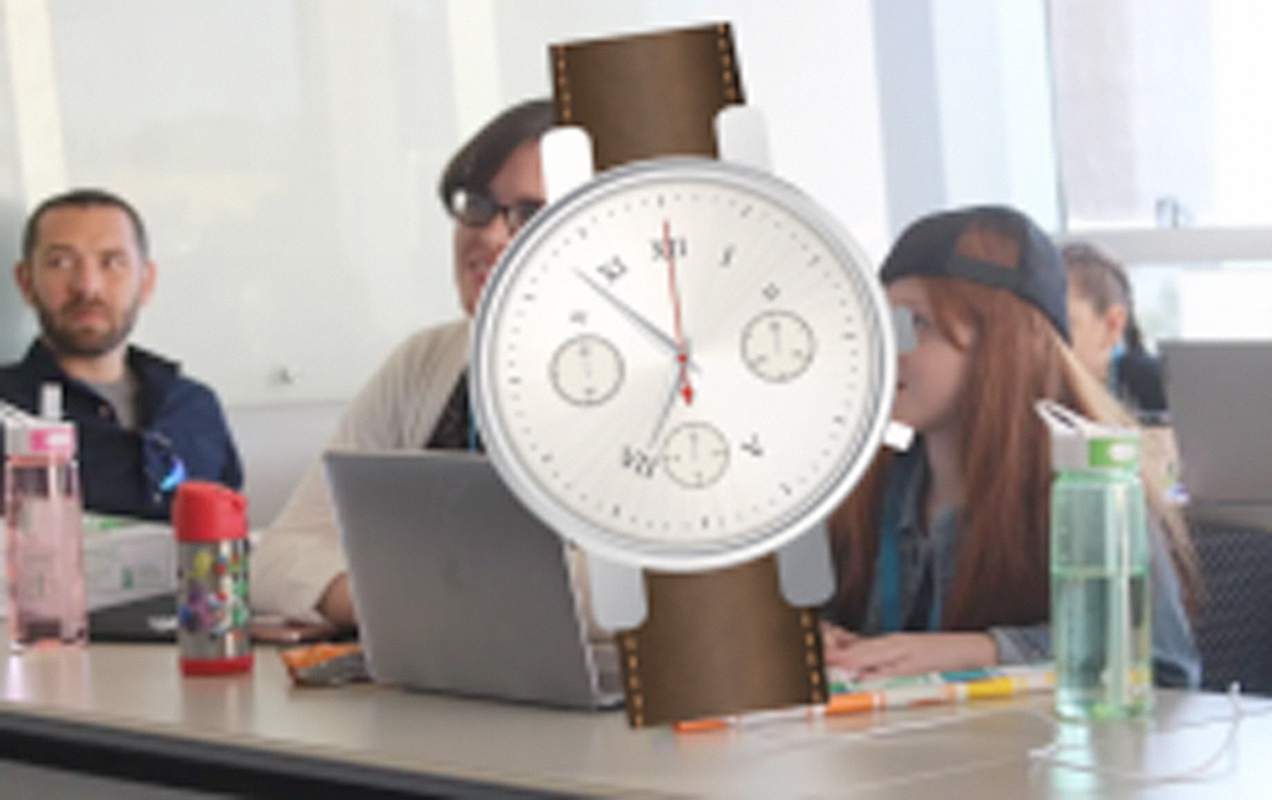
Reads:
6,53
